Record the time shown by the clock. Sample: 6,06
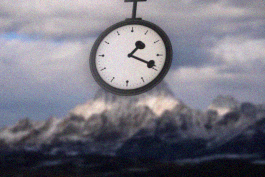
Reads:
1,19
